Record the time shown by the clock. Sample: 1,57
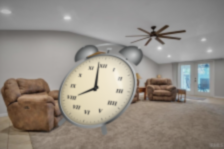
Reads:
7,58
